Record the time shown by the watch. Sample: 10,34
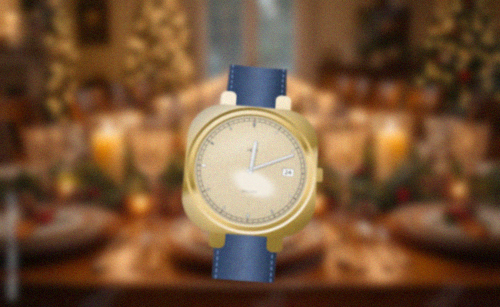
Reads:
12,11
